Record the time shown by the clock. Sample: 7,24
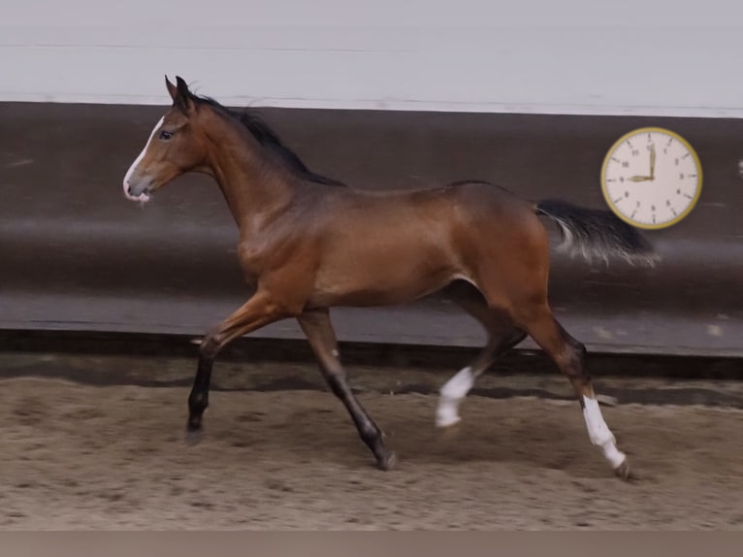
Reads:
9,01
